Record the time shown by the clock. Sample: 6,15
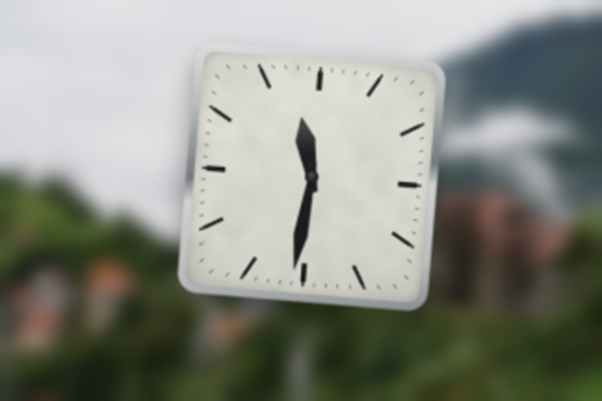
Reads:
11,31
